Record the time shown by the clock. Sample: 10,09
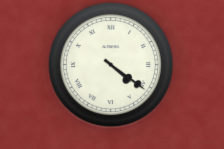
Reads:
4,21
